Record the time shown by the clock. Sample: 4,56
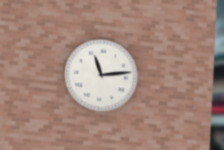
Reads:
11,13
